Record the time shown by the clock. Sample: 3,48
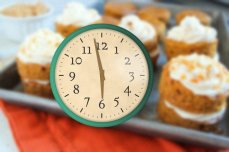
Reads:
5,58
